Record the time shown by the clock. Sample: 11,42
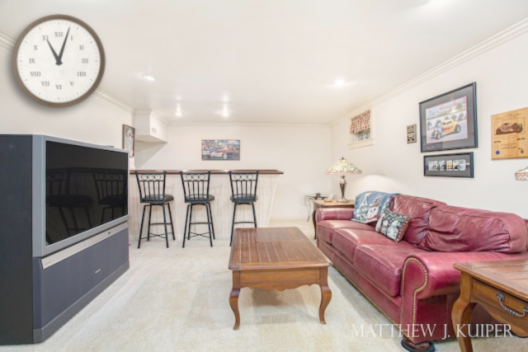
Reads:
11,03
